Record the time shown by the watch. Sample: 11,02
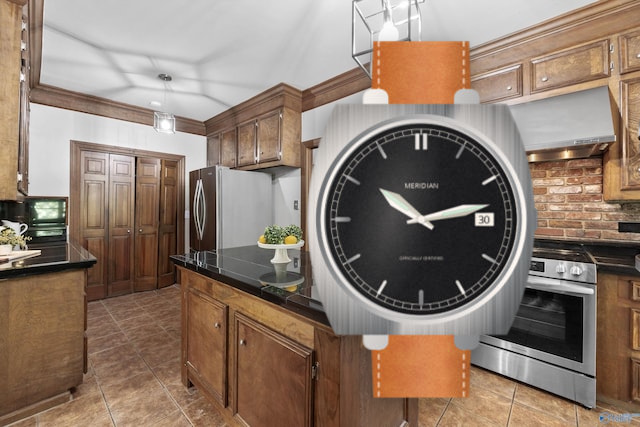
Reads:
10,13
